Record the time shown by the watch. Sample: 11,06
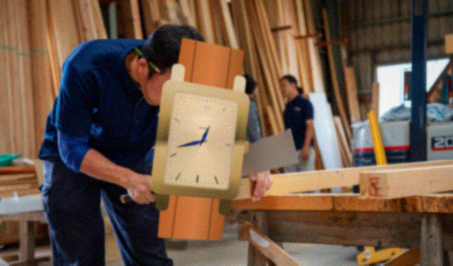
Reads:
12,42
